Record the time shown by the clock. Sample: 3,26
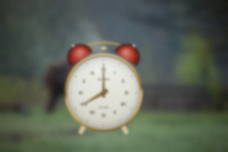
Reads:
8,00
